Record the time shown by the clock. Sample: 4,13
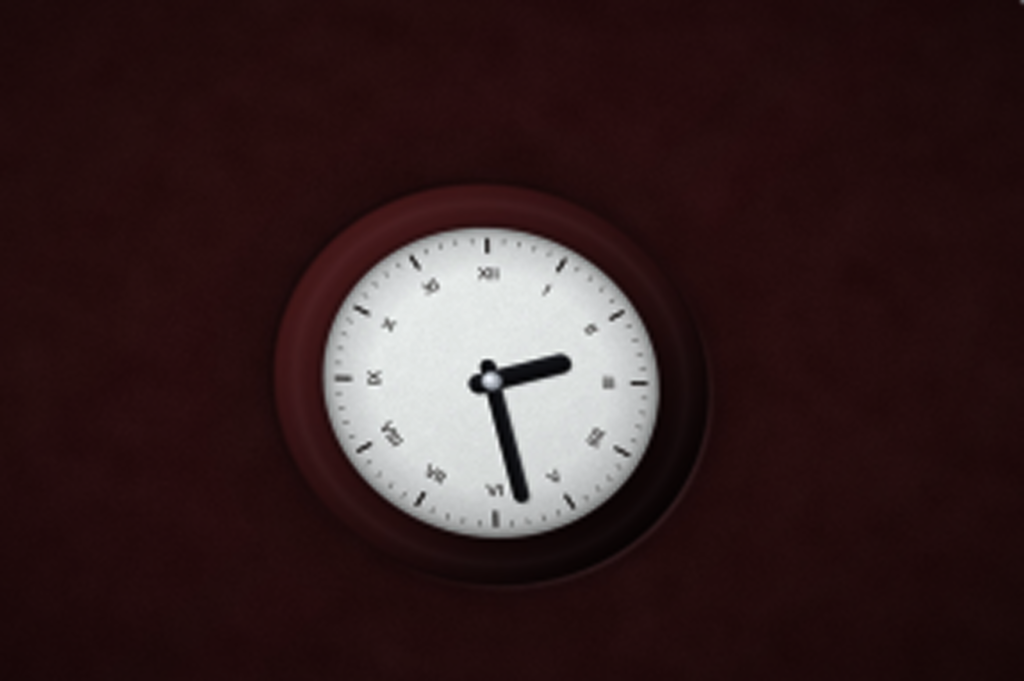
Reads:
2,28
